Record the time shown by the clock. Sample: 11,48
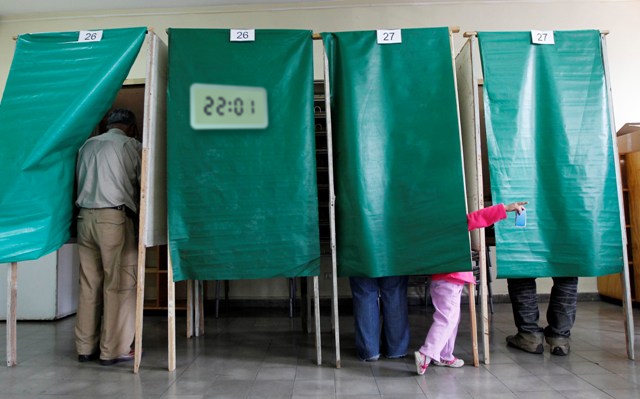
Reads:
22,01
